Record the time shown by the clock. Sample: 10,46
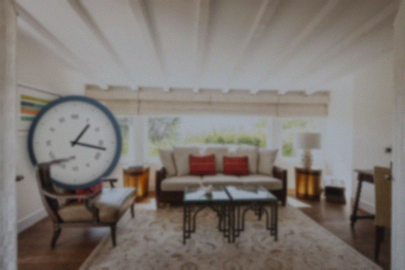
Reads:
1,17
